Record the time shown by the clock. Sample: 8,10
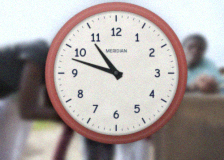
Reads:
10,48
